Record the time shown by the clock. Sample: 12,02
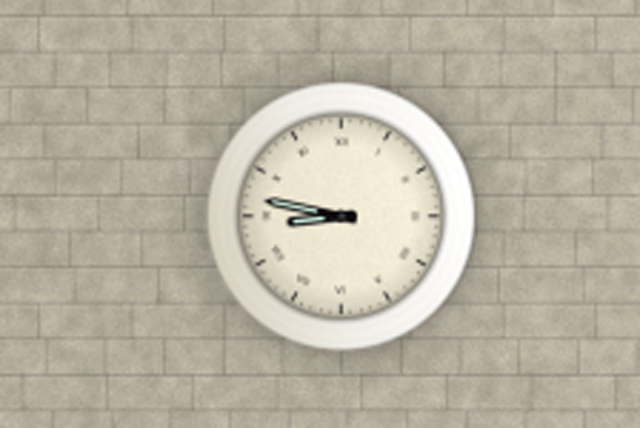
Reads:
8,47
